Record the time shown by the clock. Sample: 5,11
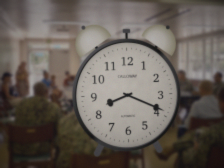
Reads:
8,19
